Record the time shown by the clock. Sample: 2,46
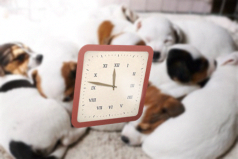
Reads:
11,47
